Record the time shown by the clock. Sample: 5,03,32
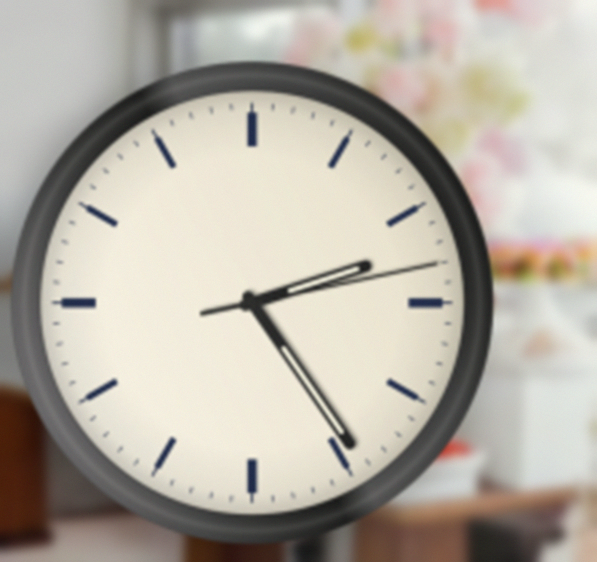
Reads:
2,24,13
